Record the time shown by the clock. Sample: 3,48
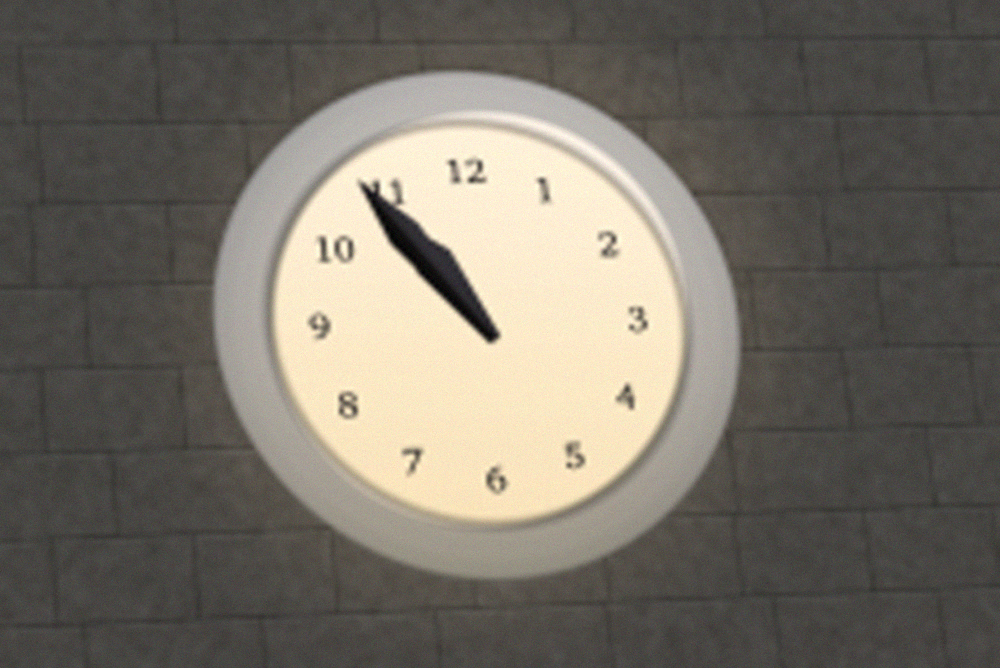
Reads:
10,54
